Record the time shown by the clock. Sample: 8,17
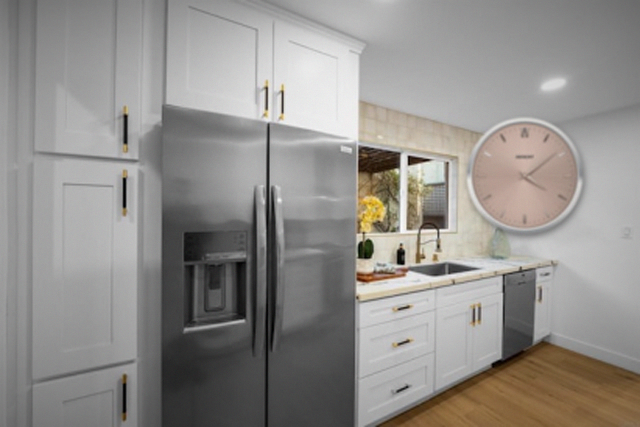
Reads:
4,09
